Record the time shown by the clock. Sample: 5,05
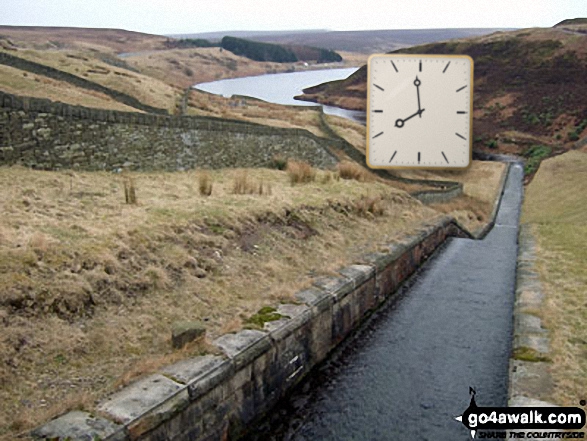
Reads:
7,59
